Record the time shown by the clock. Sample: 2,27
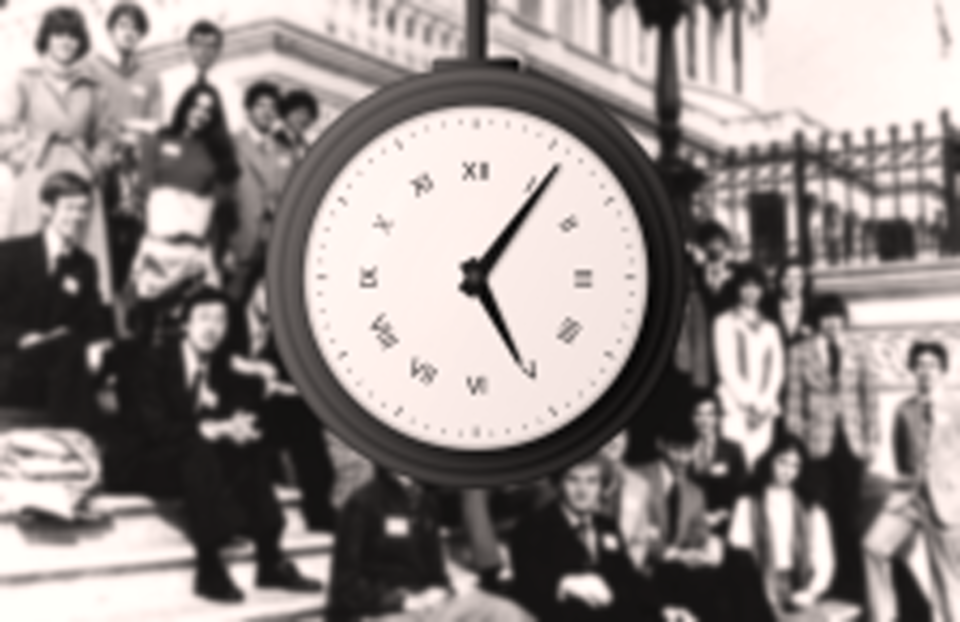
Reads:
5,06
